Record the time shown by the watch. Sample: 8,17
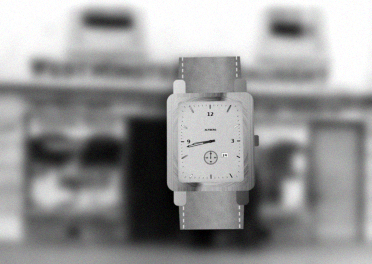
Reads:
8,43
